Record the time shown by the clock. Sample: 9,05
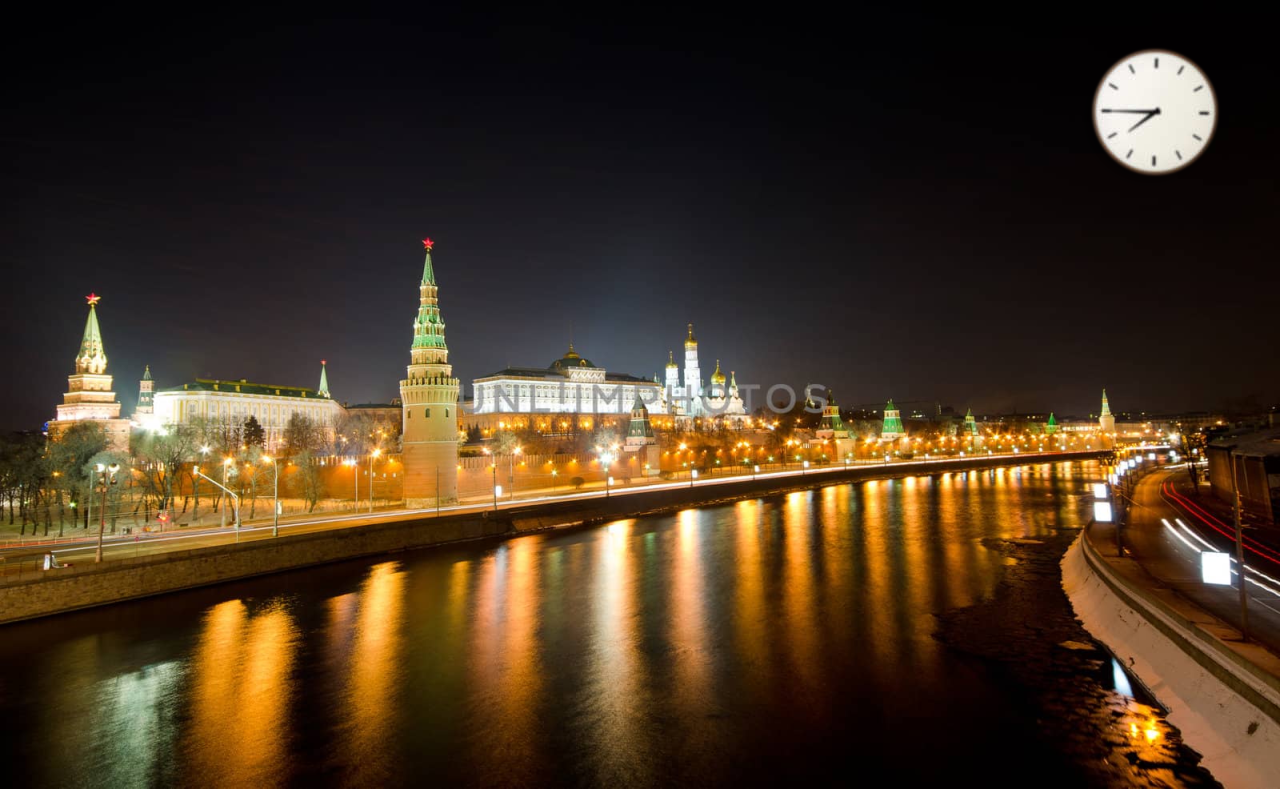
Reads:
7,45
